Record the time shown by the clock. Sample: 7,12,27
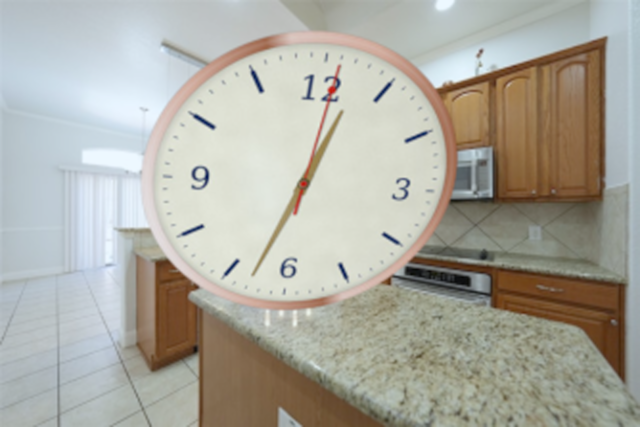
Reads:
12,33,01
